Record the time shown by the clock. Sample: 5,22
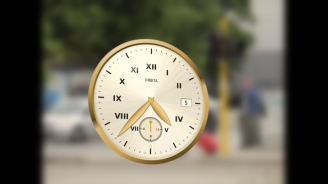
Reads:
4,37
